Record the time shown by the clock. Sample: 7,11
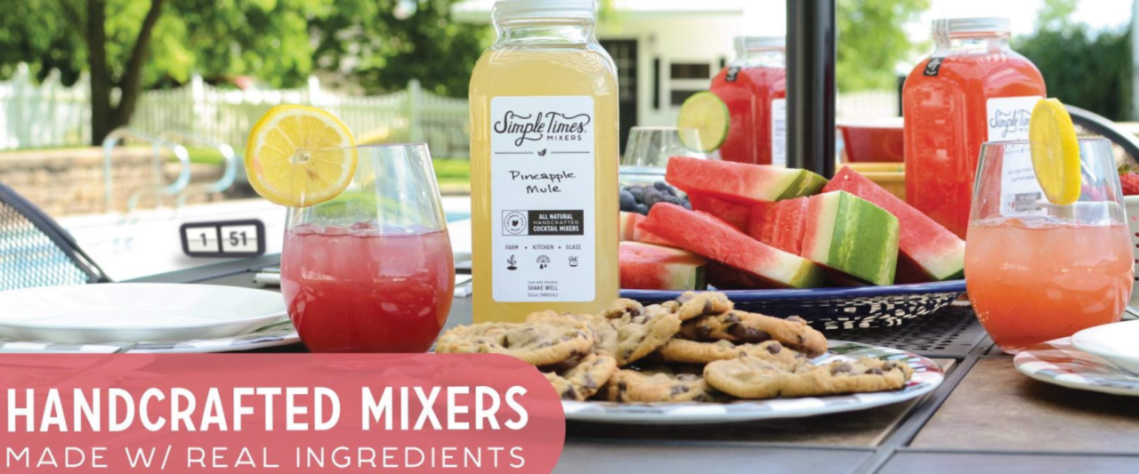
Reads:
1,51
